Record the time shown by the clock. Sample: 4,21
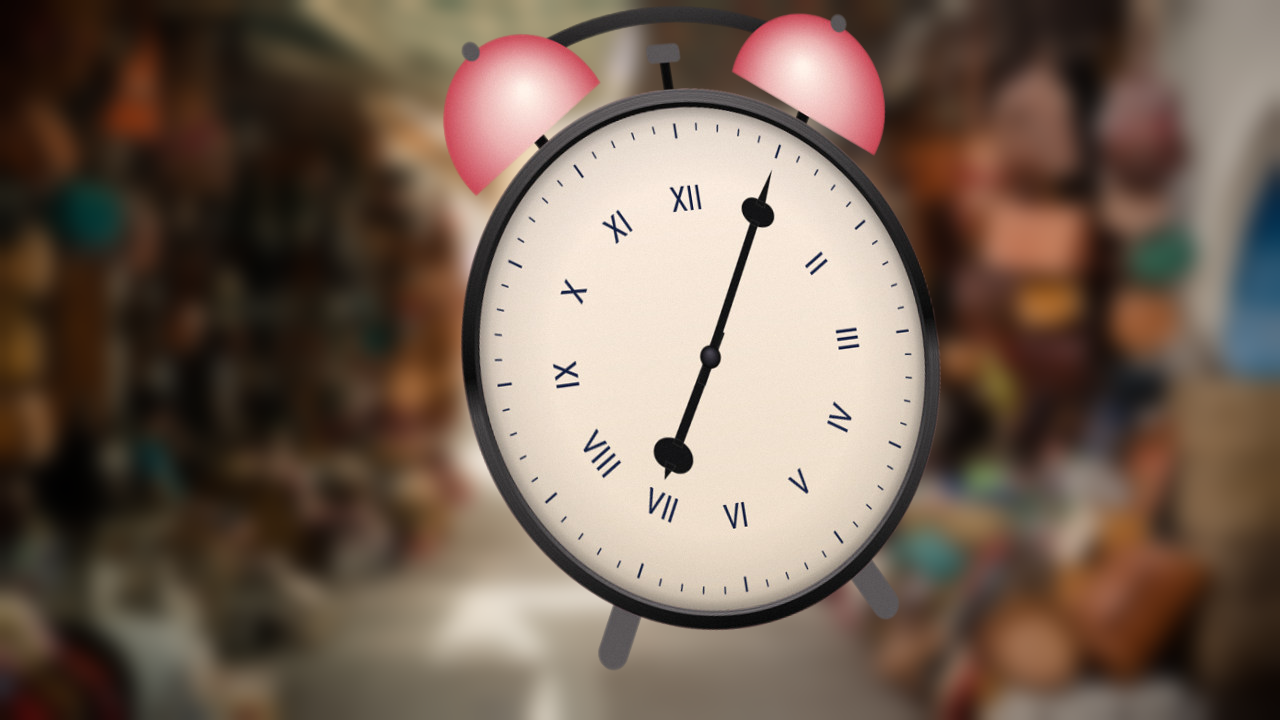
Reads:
7,05
